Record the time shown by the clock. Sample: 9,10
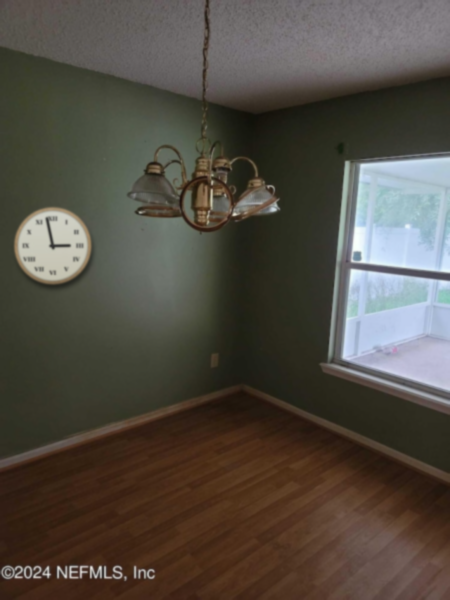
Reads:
2,58
